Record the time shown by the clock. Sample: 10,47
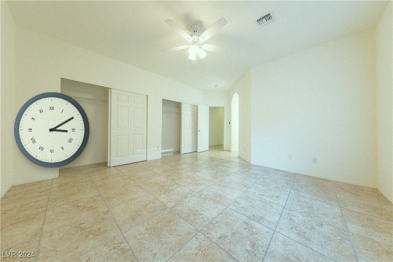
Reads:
3,10
